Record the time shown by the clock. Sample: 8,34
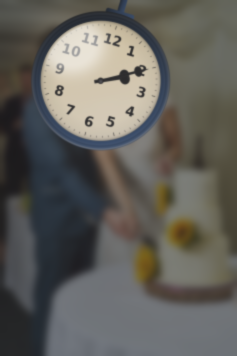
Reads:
2,10
